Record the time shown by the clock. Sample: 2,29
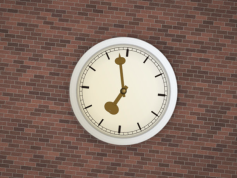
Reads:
6,58
